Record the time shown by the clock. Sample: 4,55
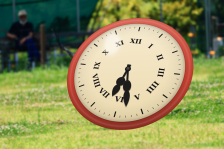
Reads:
6,28
